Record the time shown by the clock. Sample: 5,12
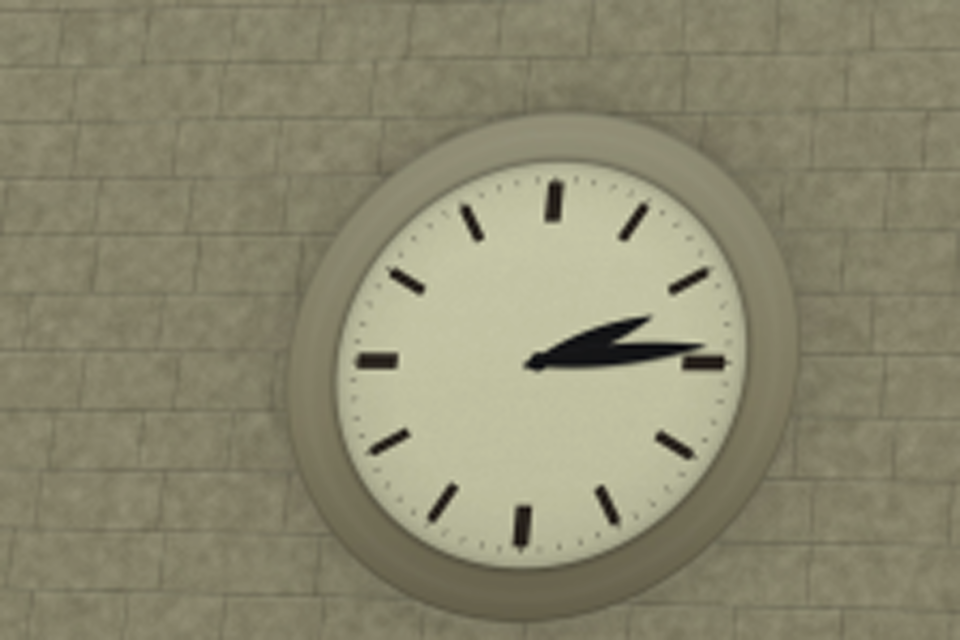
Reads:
2,14
